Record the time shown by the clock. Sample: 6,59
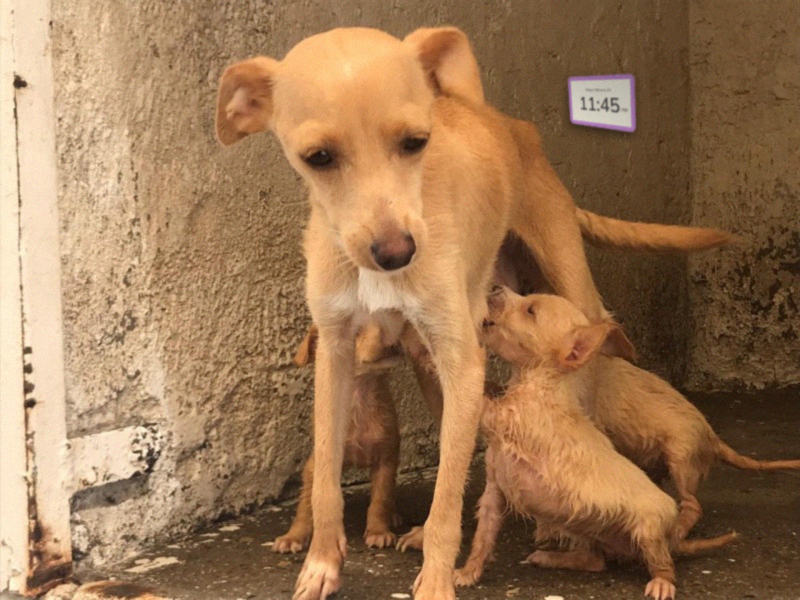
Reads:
11,45
